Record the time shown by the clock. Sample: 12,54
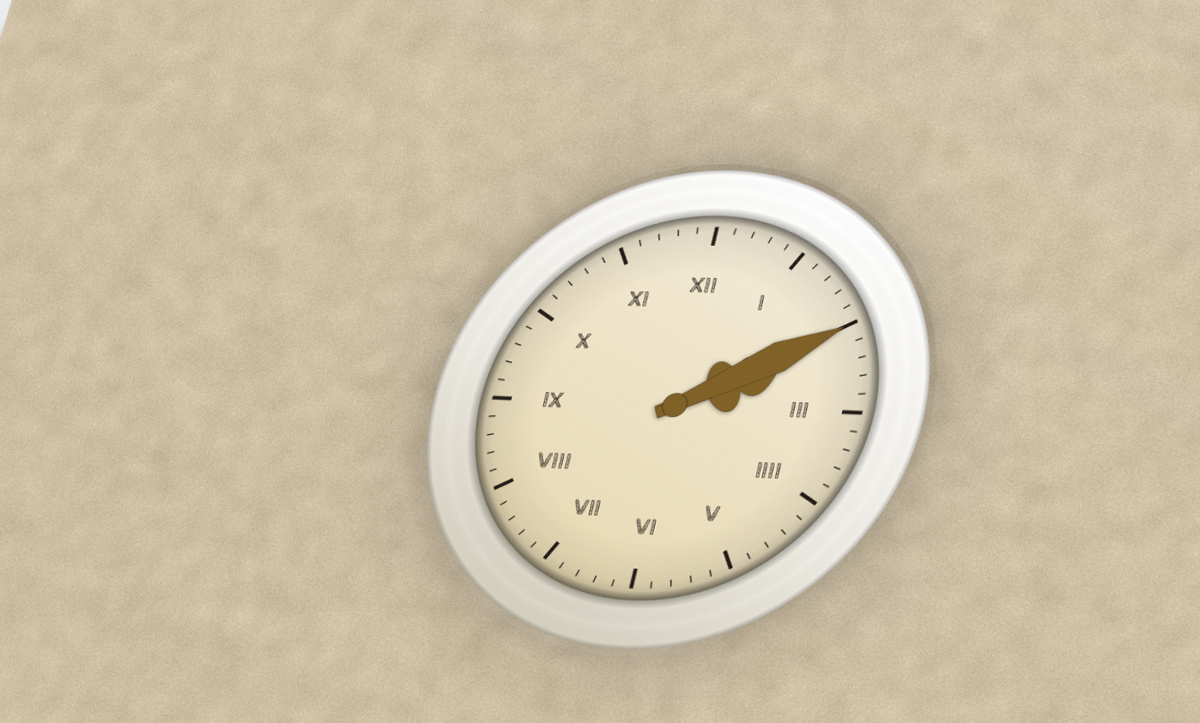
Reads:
2,10
